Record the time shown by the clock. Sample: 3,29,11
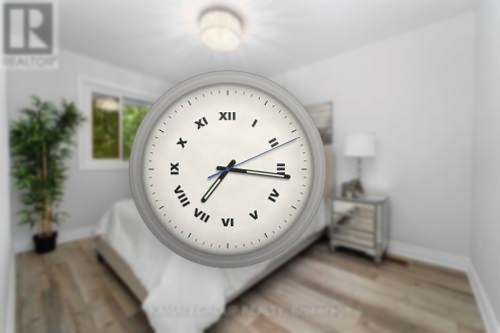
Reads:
7,16,11
